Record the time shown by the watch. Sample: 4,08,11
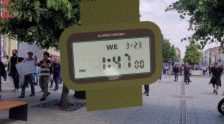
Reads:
1,47,00
